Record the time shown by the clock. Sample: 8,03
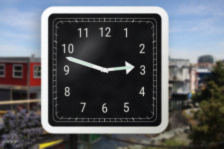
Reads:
2,48
